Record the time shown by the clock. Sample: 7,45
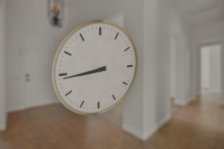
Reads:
8,44
